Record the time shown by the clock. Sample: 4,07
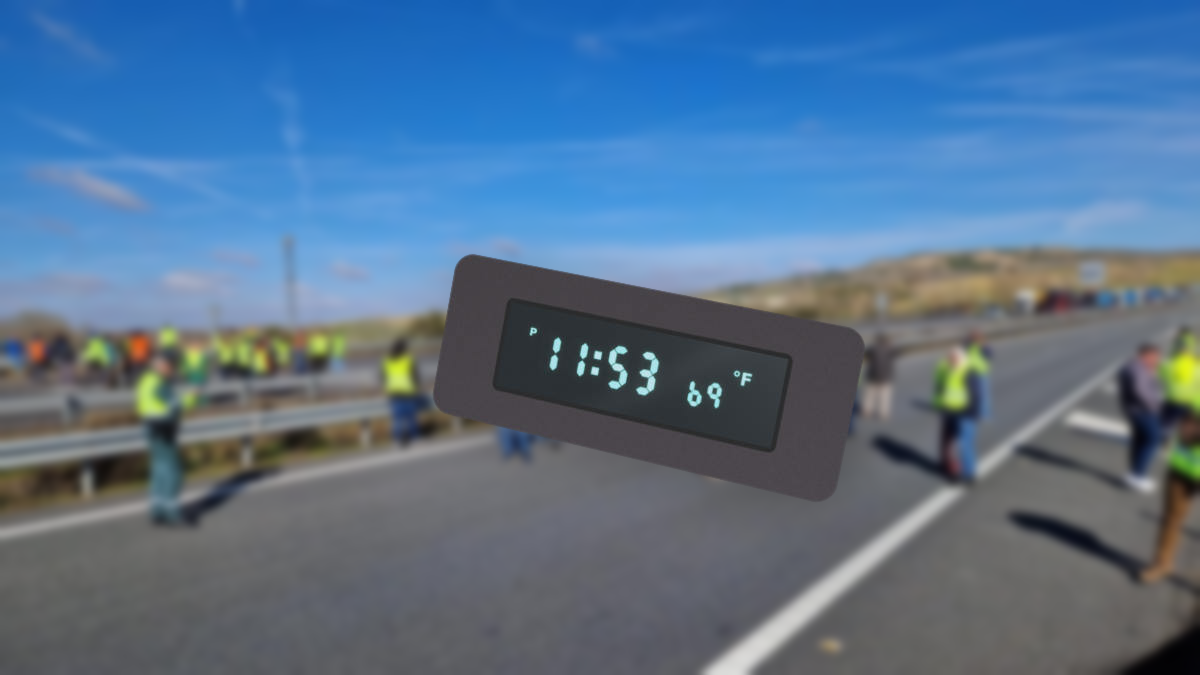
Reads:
11,53
